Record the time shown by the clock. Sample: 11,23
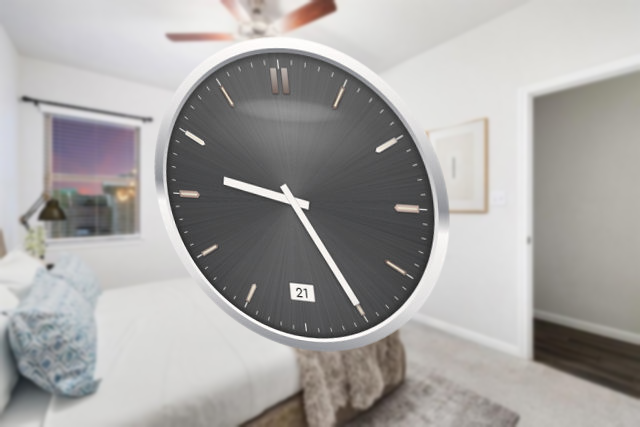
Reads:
9,25
